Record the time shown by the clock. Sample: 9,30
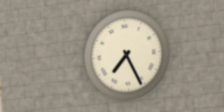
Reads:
7,26
